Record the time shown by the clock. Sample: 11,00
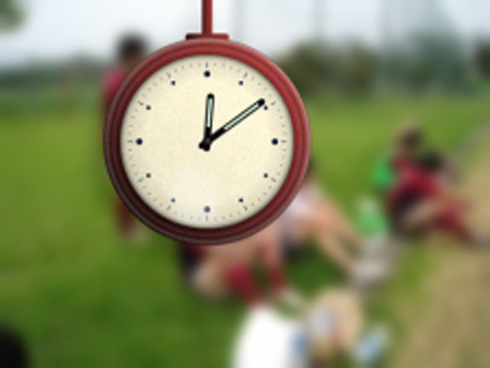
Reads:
12,09
